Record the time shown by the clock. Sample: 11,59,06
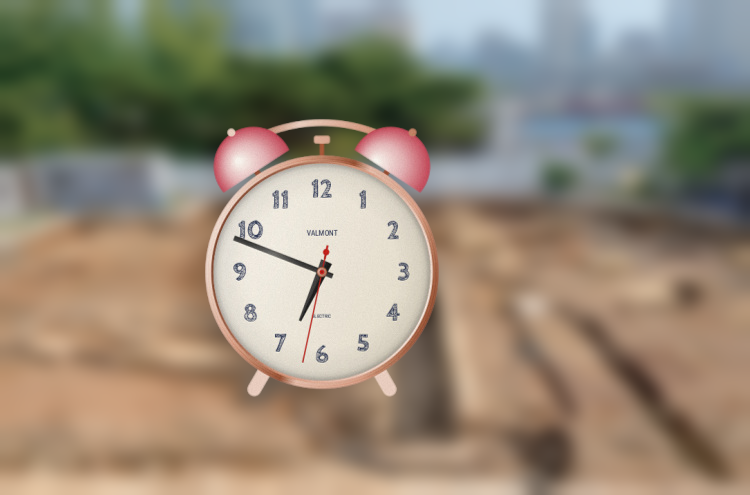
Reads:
6,48,32
